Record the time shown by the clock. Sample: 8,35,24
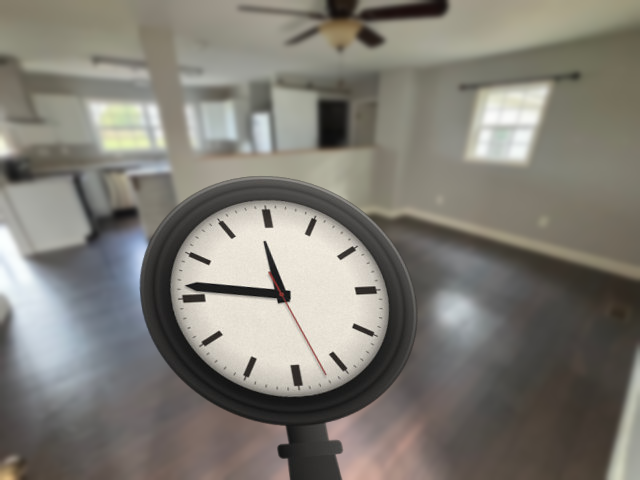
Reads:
11,46,27
